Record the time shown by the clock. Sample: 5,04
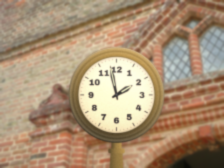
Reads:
1,58
